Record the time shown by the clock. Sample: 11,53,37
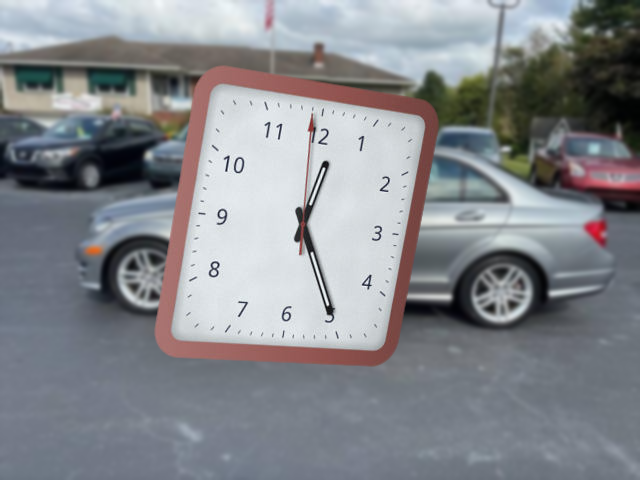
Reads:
12,24,59
